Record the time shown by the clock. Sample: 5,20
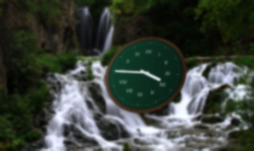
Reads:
3,45
